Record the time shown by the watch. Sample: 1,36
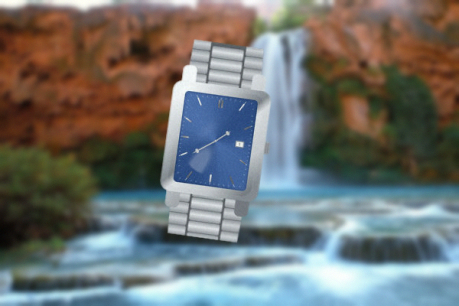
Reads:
1,39
